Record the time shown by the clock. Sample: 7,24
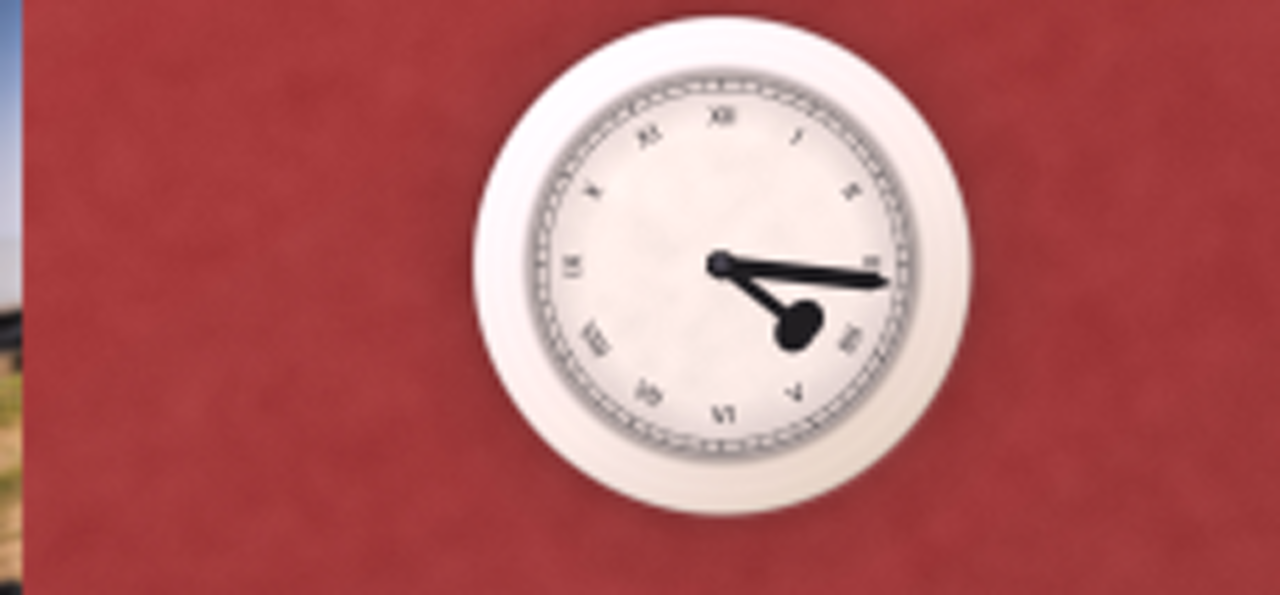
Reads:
4,16
